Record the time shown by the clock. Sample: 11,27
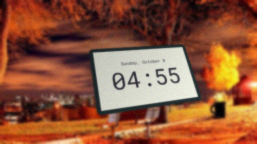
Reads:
4,55
